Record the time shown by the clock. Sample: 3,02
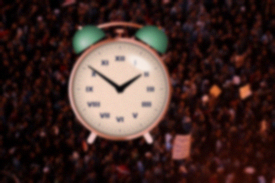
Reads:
1,51
